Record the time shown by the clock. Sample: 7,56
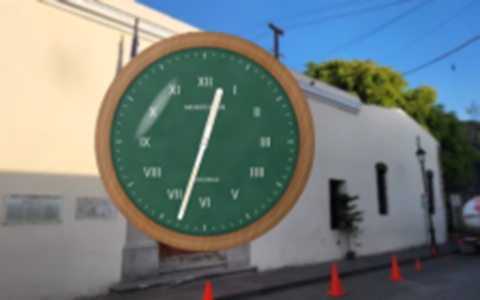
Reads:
12,33
